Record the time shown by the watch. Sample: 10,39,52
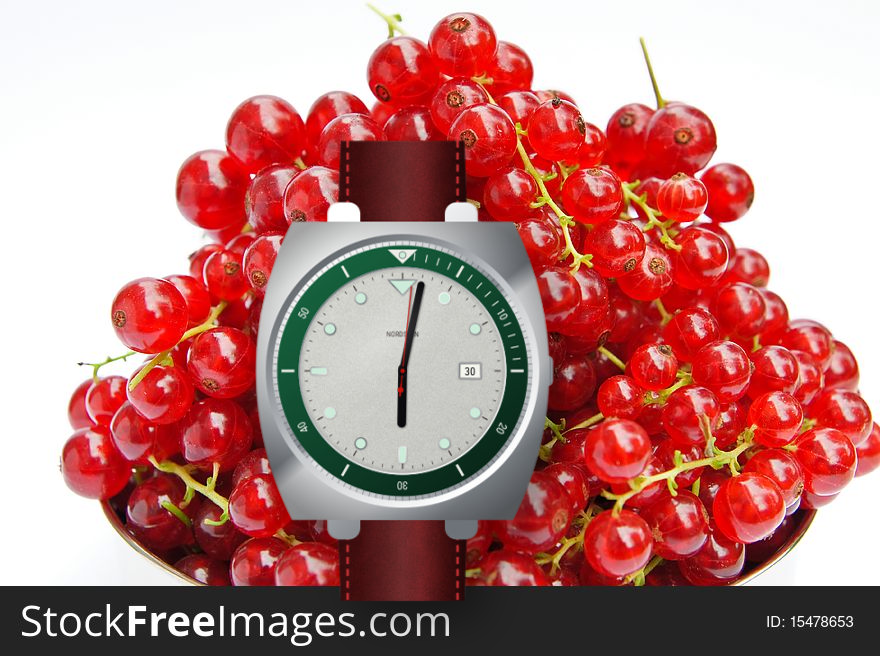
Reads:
6,02,01
